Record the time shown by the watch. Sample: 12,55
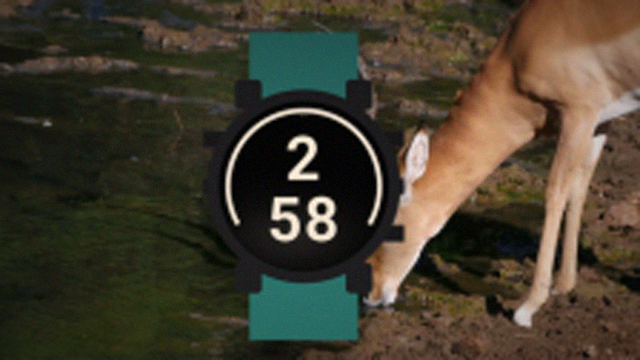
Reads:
2,58
